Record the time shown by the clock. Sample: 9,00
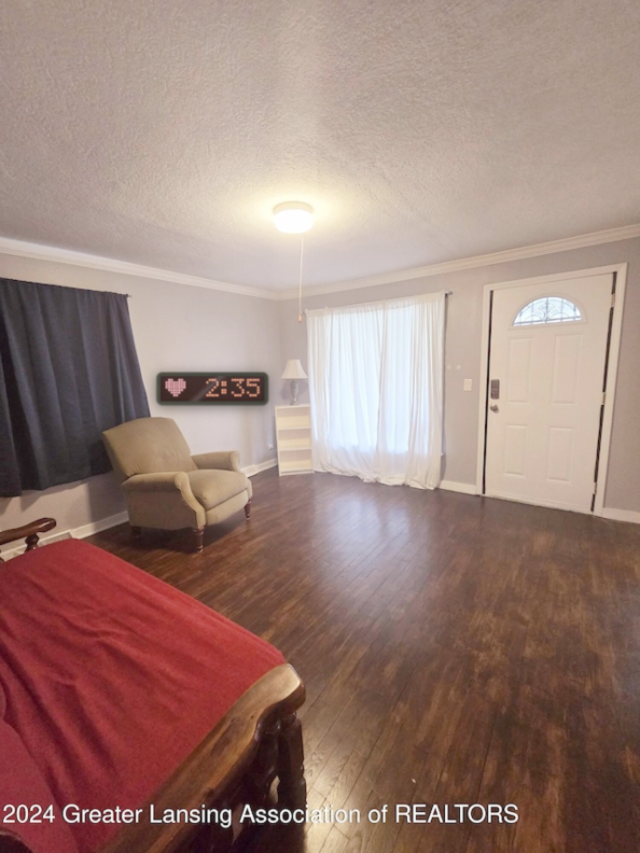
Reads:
2,35
